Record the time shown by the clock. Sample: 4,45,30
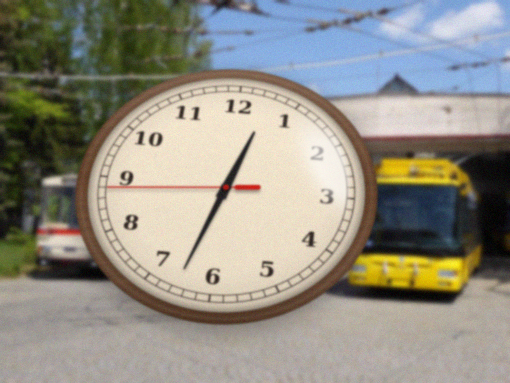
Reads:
12,32,44
